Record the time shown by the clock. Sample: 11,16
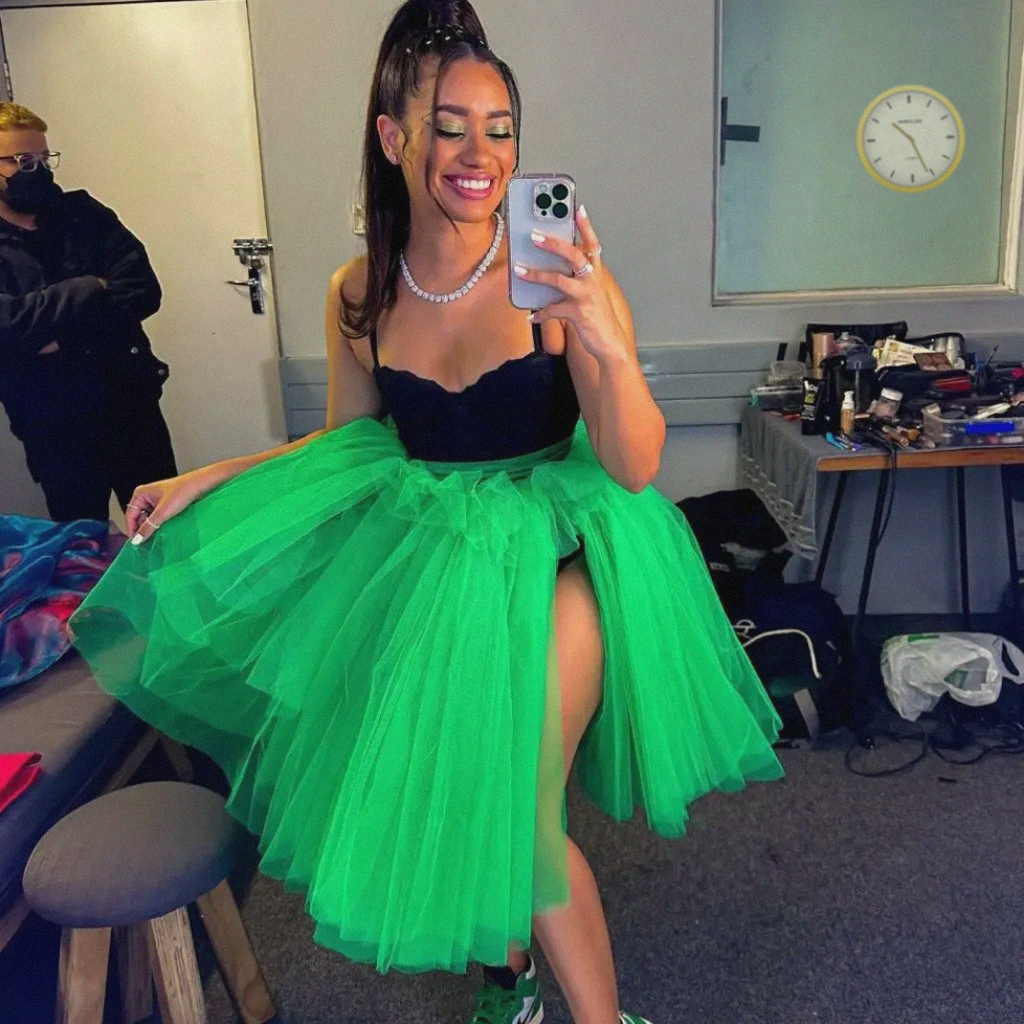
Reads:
10,26
